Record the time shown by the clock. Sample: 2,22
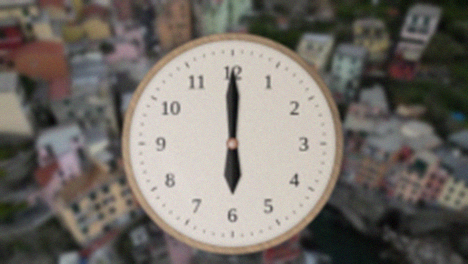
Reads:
6,00
